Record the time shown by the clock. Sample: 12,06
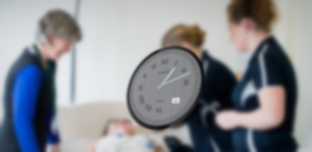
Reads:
1,12
